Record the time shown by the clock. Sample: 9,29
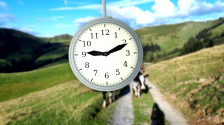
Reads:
9,11
